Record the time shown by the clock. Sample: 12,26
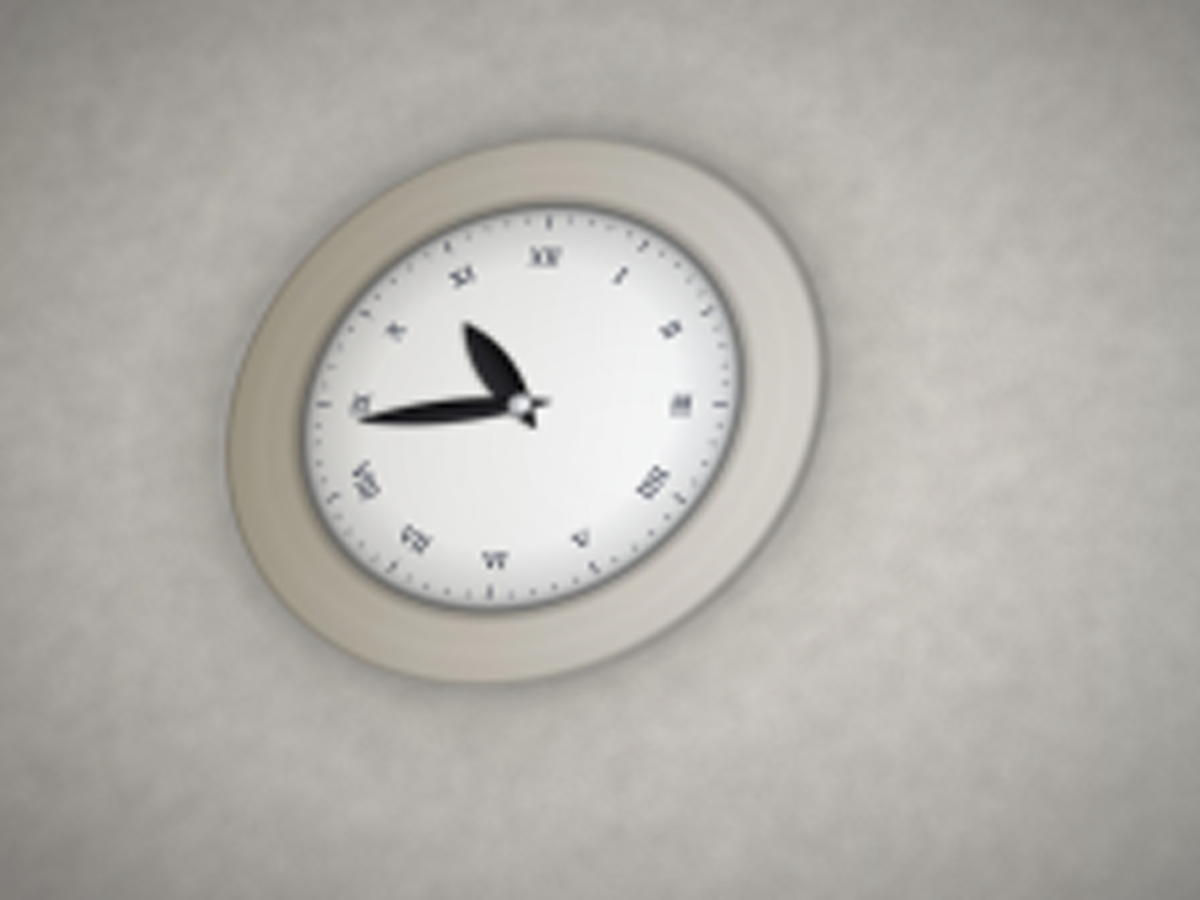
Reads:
10,44
